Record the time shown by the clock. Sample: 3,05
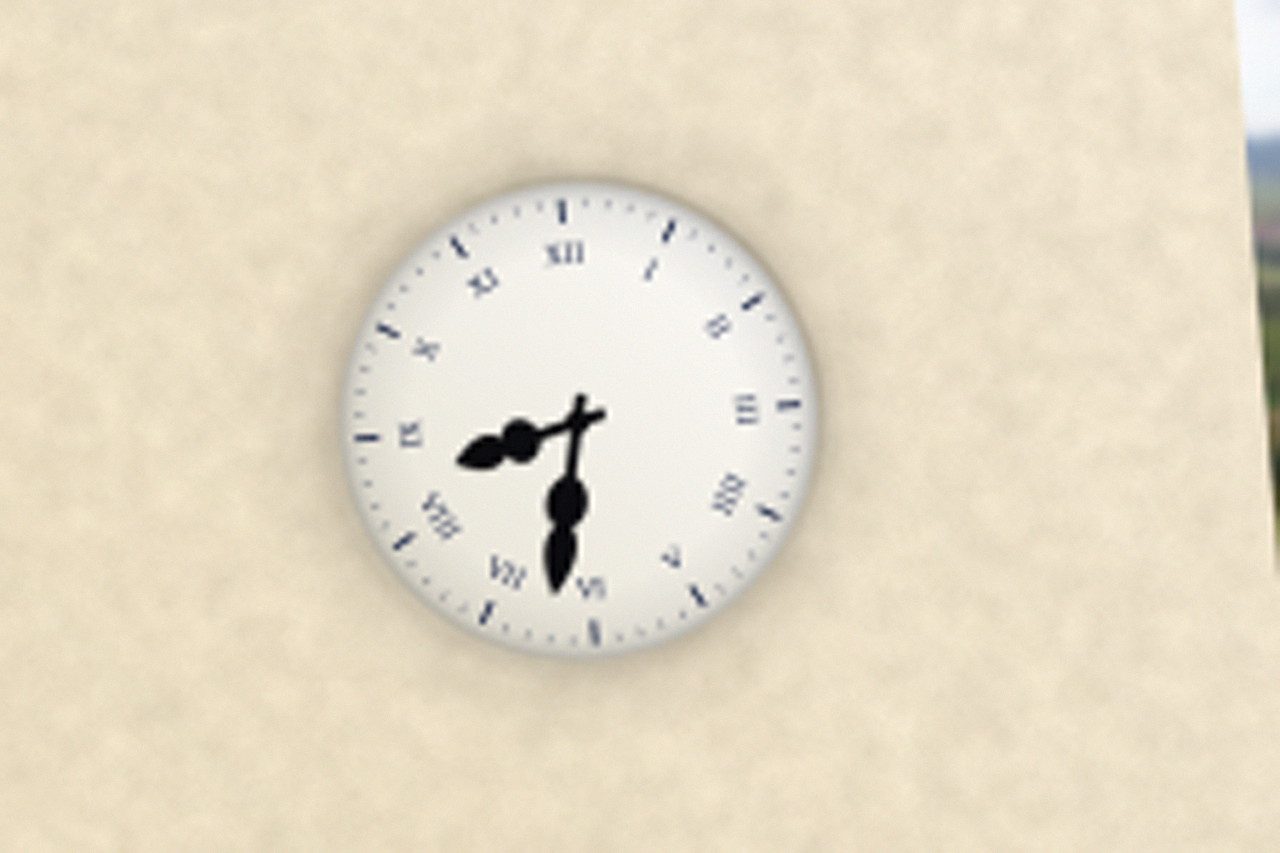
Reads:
8,32
